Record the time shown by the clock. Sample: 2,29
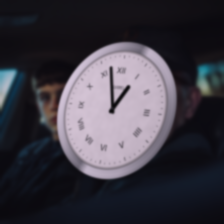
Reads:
12,57
